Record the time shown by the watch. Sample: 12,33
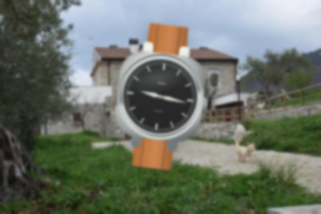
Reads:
9,16
